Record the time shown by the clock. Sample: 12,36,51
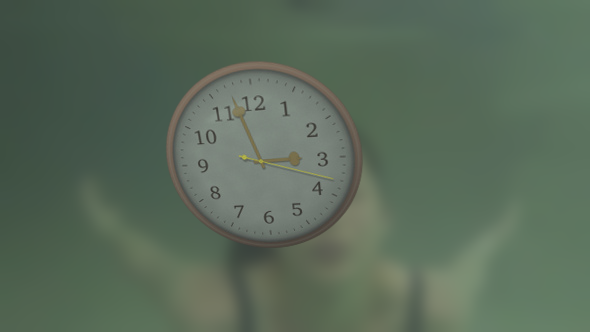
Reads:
2,57,18
